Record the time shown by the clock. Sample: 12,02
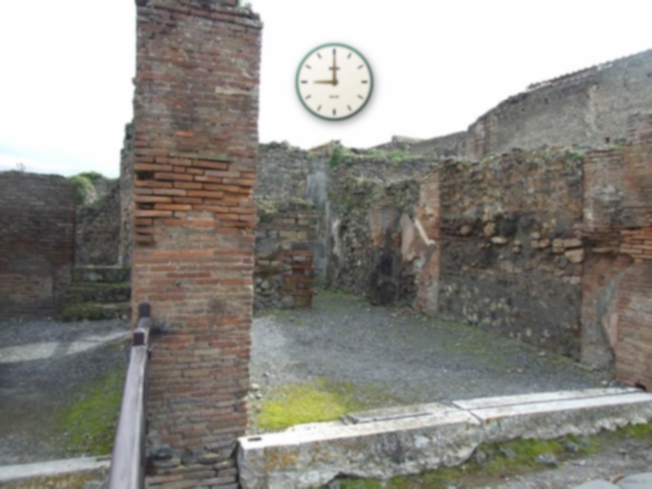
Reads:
9,00
